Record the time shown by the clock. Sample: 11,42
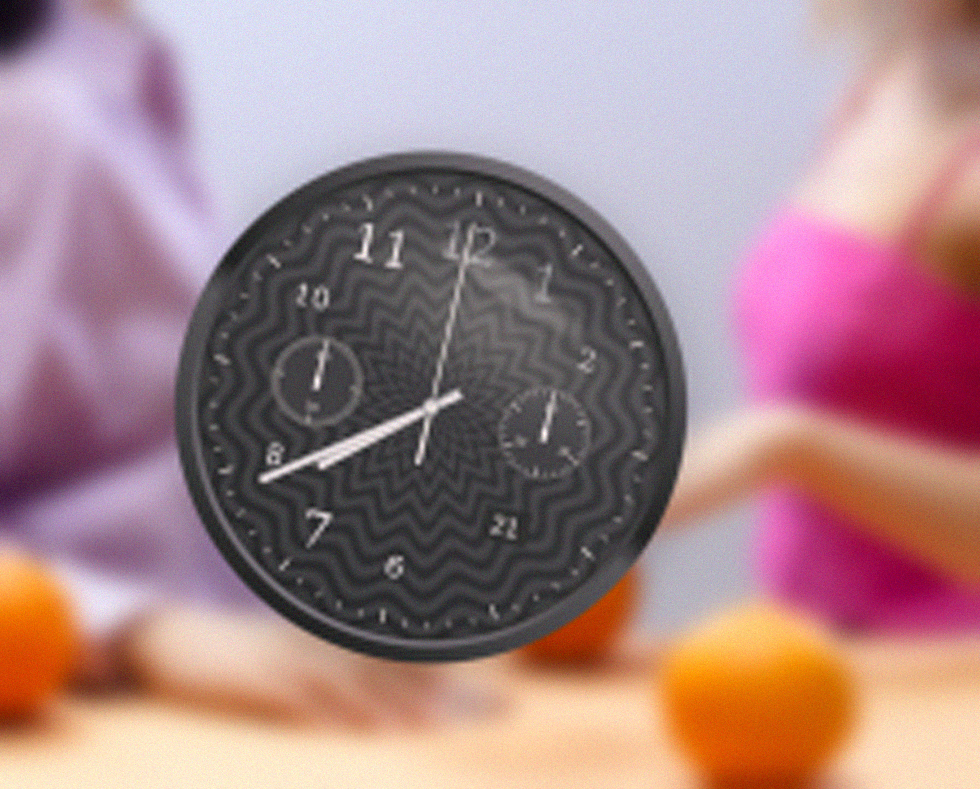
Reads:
7,39
